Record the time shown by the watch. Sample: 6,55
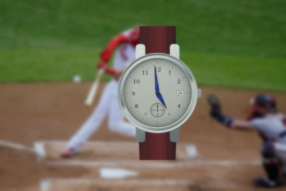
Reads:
4,59
